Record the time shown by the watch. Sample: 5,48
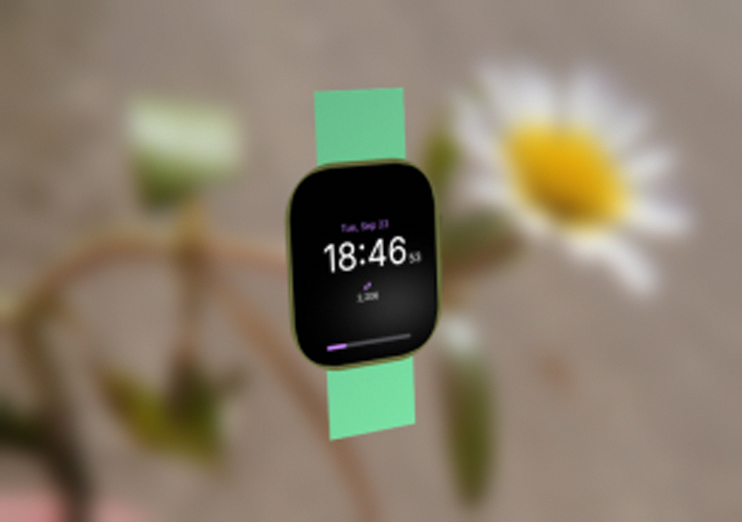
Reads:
18,46
